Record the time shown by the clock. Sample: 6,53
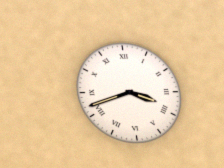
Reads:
3,42
